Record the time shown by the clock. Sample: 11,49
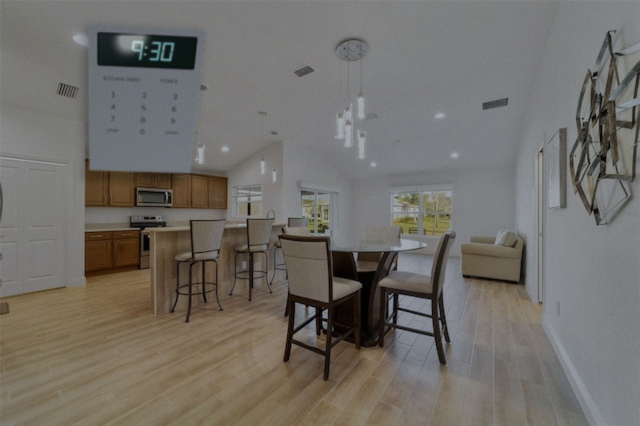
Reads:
9,30
